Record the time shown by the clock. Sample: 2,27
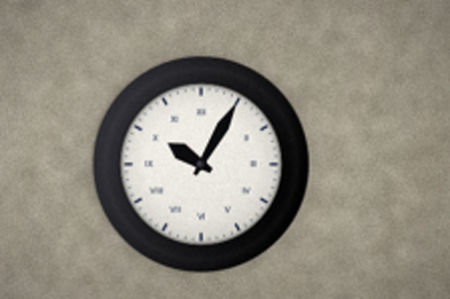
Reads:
10,05
